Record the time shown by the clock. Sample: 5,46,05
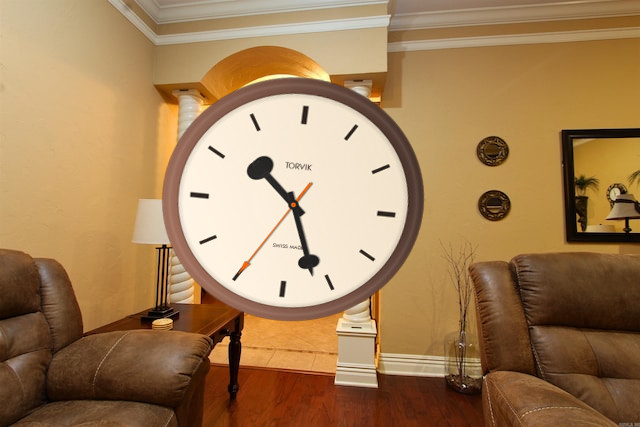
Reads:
10,26,35
